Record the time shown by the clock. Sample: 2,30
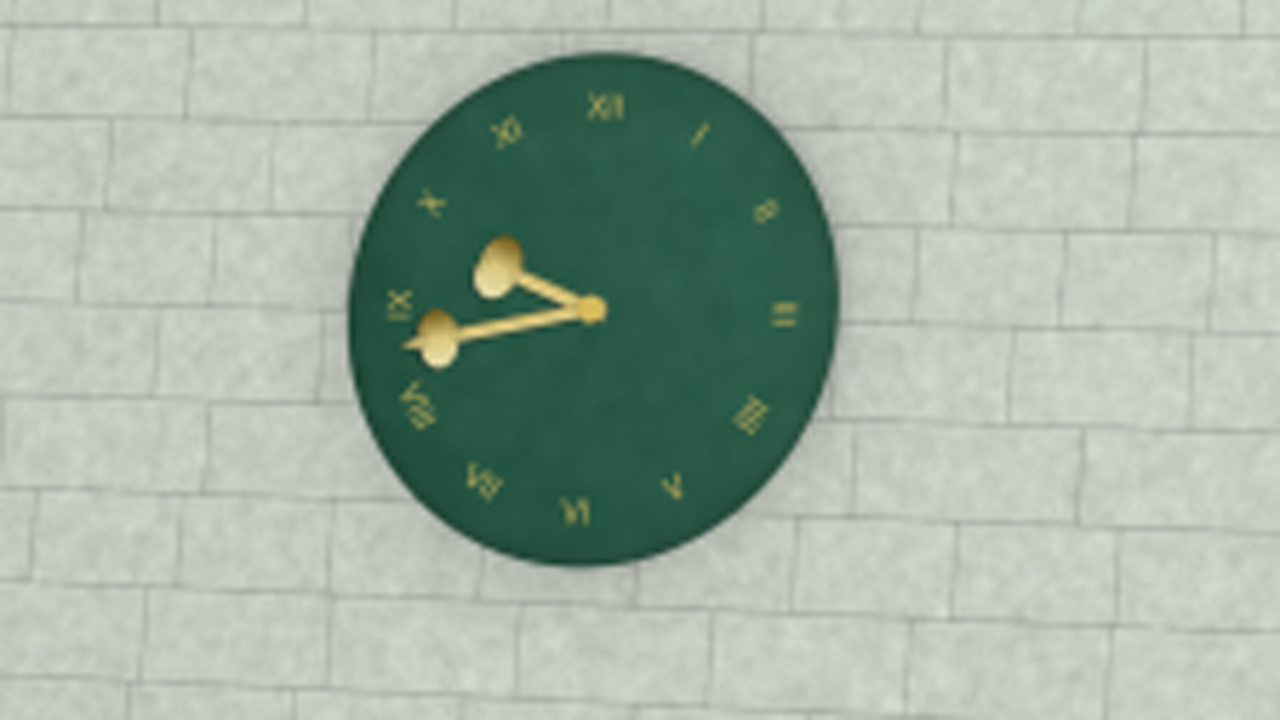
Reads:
9,43
